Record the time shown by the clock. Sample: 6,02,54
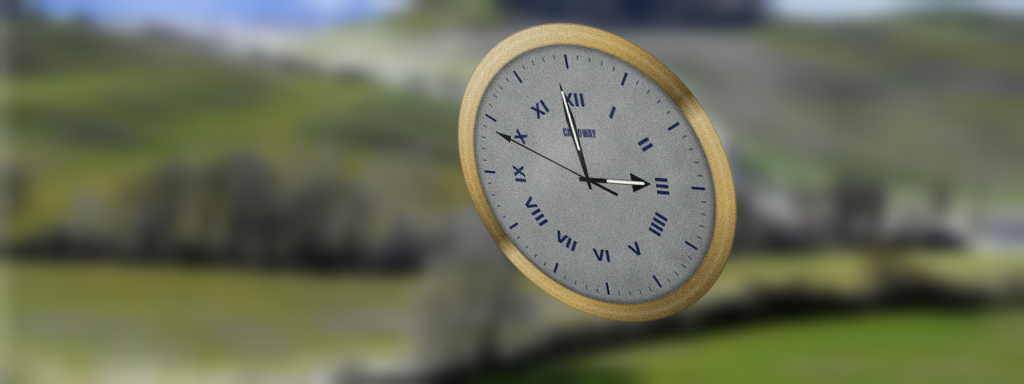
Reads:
2,58,49
